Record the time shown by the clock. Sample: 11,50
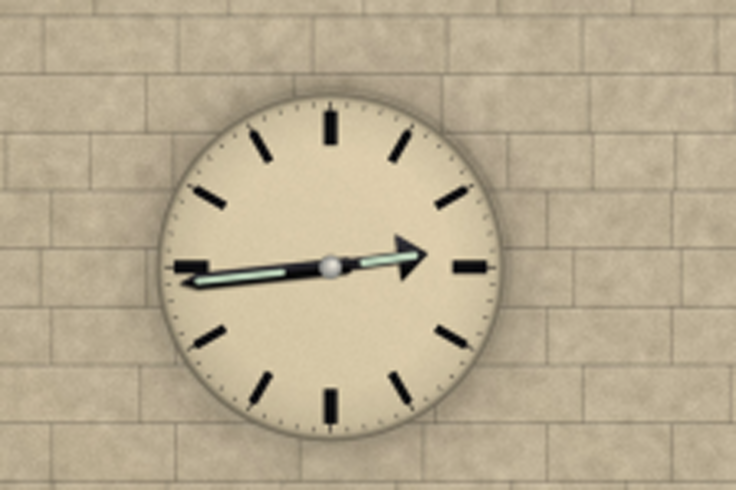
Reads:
2,44
